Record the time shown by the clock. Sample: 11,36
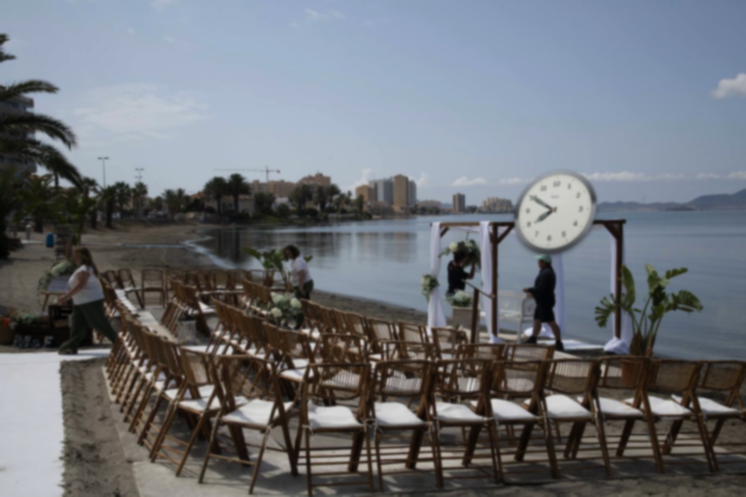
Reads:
7,50
